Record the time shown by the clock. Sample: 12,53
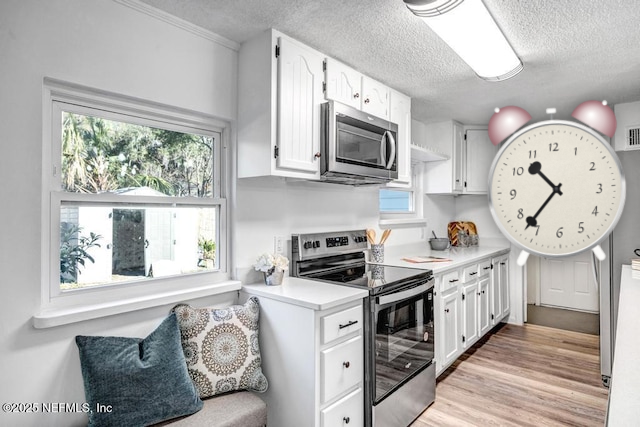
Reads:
10,37
